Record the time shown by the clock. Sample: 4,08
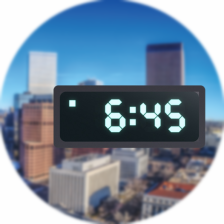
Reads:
6,45
